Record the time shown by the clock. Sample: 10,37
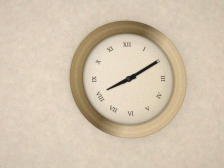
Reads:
8,10
